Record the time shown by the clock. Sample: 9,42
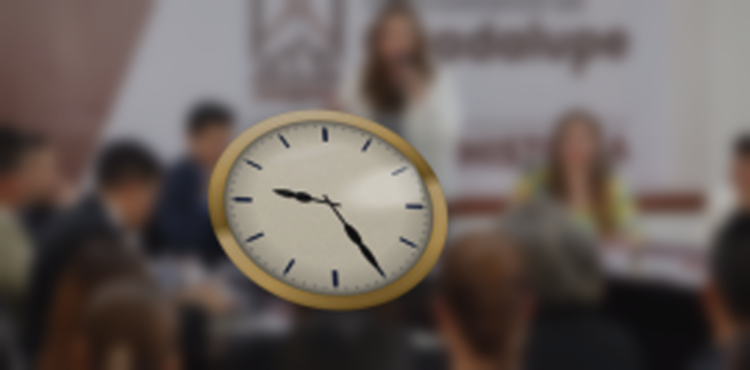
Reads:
9,25
